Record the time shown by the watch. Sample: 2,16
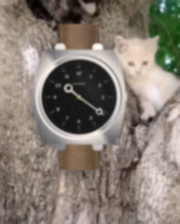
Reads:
10,21
